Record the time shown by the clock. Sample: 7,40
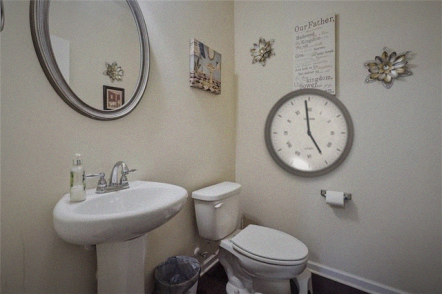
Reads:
4,59
